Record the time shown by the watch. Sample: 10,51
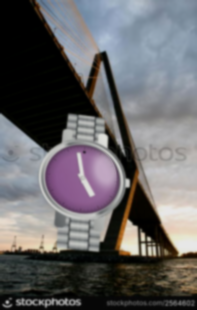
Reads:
4,58
